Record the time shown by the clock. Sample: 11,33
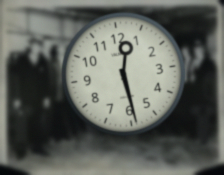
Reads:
12,29
